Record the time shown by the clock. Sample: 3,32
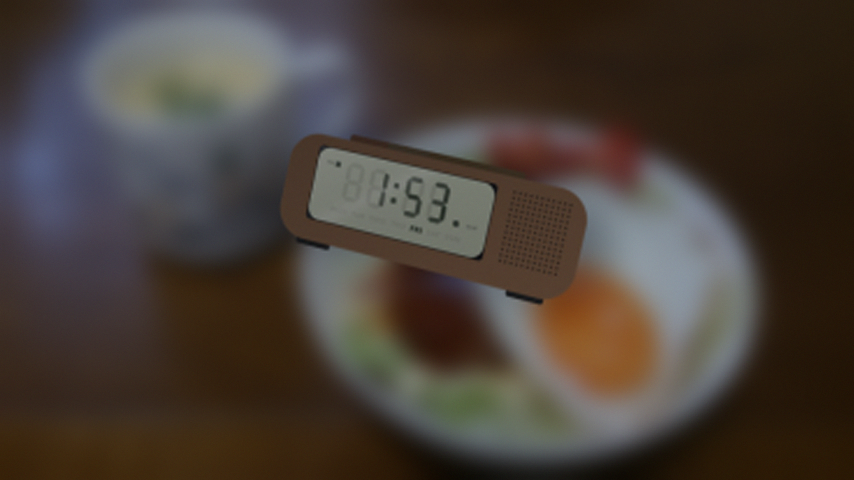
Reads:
1,53
